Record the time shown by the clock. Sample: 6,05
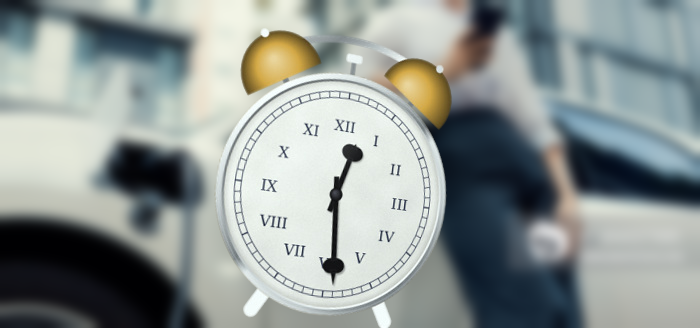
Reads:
12,29
